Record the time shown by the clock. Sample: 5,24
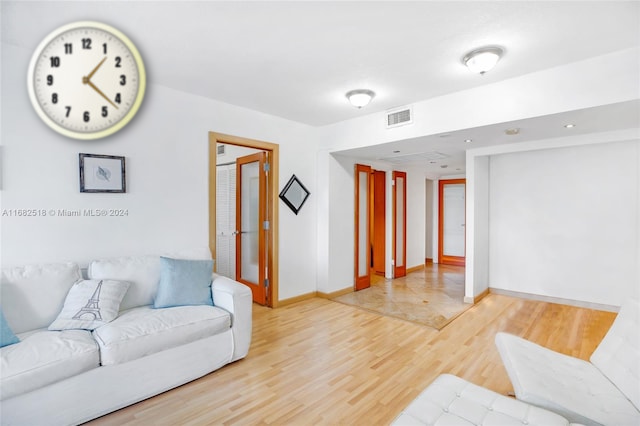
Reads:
1,22
